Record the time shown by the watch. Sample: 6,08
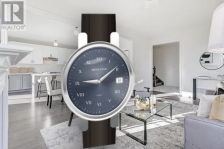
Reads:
9,09
